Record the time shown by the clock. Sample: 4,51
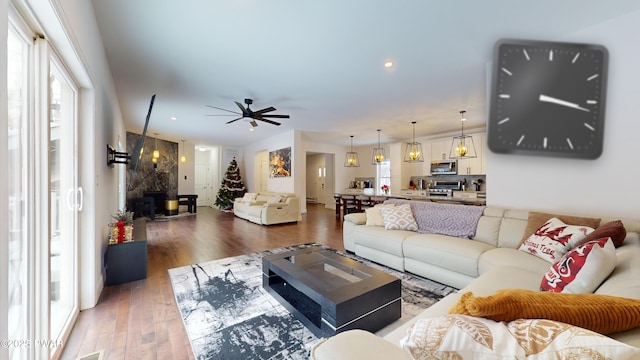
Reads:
3,17
